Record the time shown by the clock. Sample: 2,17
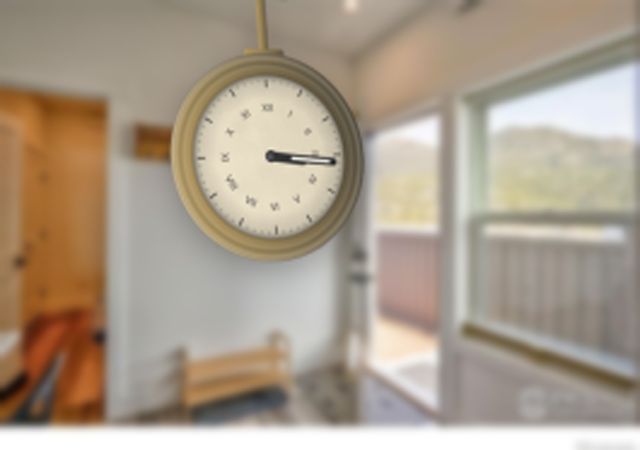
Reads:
3,16
